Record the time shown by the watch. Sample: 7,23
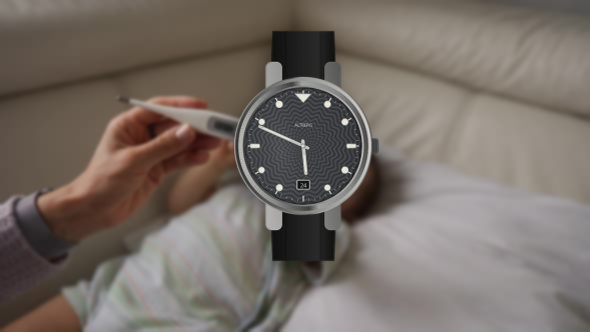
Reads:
5,49
